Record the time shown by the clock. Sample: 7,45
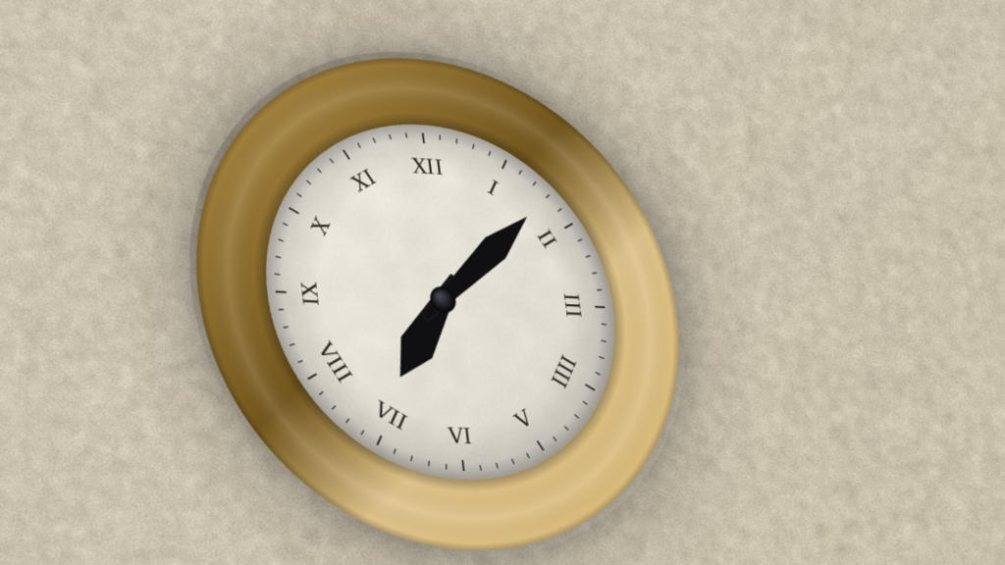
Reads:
7,08
